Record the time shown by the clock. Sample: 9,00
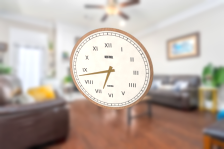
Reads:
6,43
